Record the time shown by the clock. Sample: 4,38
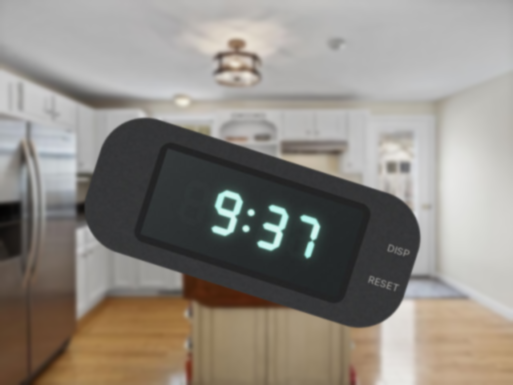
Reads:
9,37
